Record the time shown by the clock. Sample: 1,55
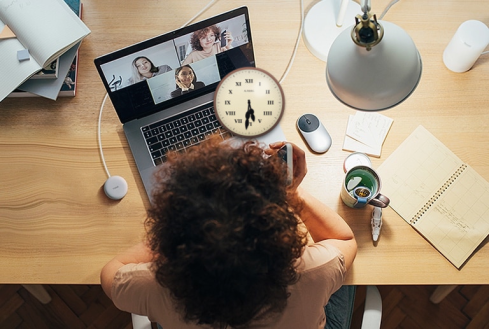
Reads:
5,31
